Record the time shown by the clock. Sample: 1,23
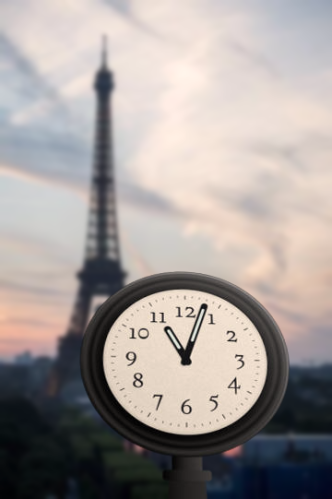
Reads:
11,03
